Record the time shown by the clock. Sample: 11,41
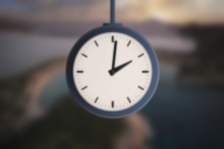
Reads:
2,01
